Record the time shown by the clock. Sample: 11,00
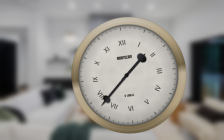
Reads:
1,38
